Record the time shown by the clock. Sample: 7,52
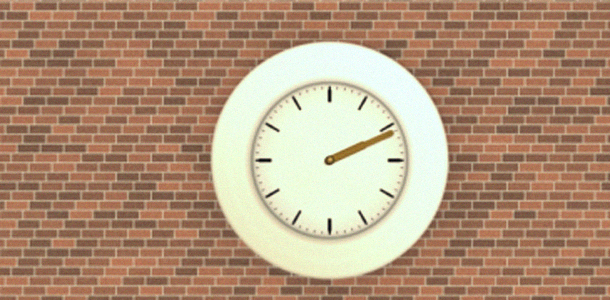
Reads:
2,11
